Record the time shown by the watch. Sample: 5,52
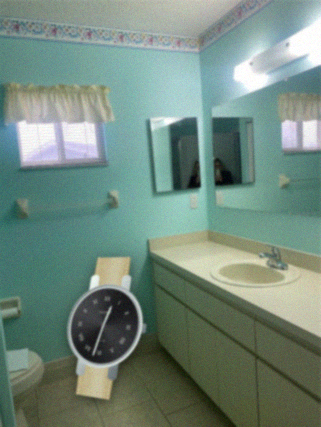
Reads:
12,32
